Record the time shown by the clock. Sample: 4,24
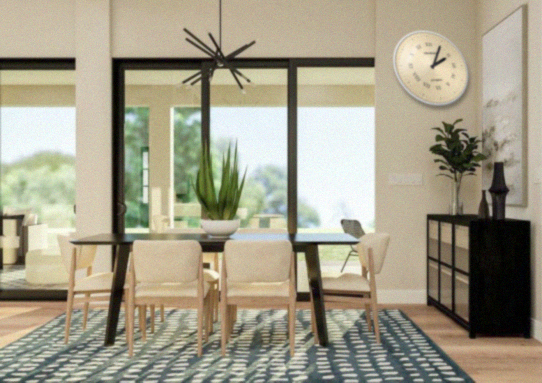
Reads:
2,05
